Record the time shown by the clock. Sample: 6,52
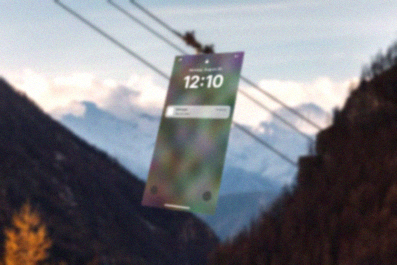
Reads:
12,10
